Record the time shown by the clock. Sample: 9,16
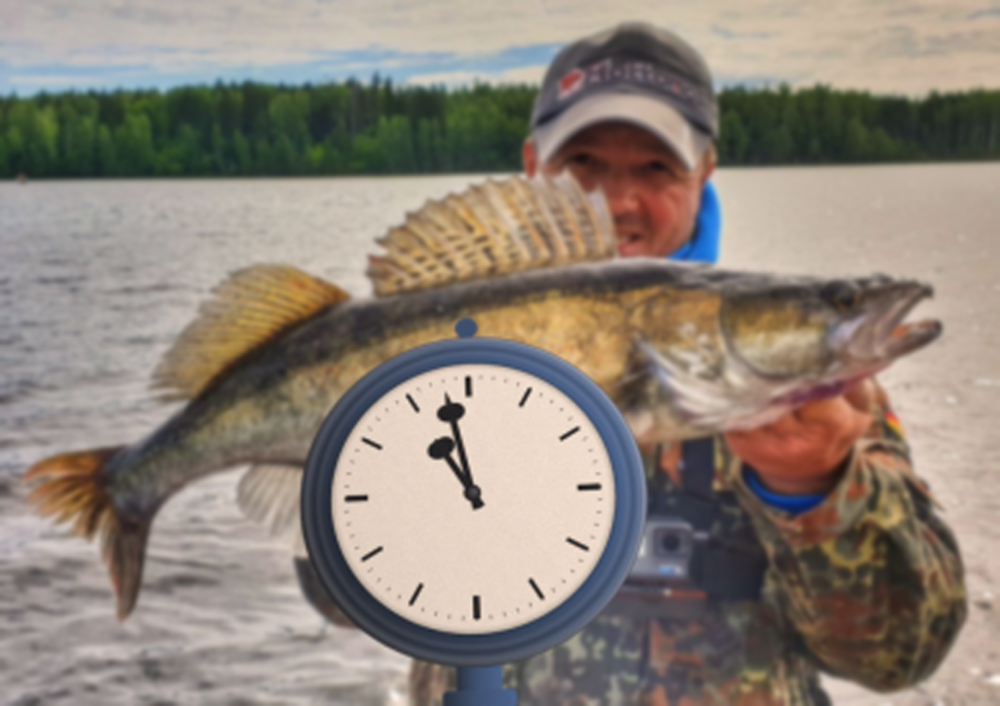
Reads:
10,58
